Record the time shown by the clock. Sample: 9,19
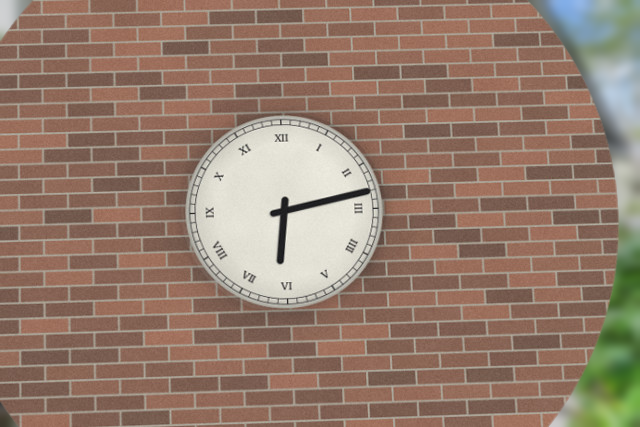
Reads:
6,13
